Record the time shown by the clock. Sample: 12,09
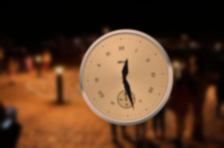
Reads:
12,28
